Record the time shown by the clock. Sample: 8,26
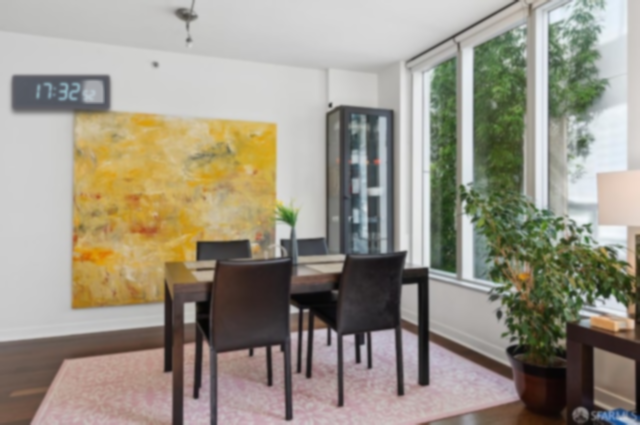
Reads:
17,32
